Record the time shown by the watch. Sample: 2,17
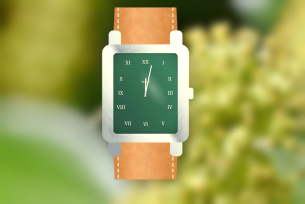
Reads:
12,02
